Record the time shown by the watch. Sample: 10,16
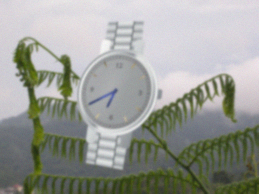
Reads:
6,40
